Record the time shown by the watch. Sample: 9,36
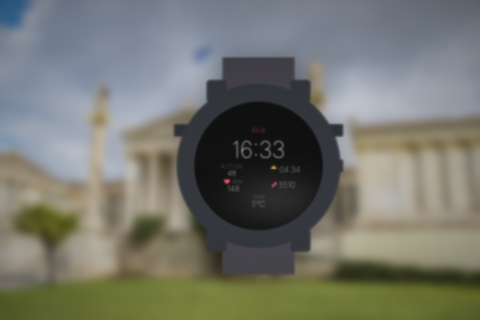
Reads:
16,33
